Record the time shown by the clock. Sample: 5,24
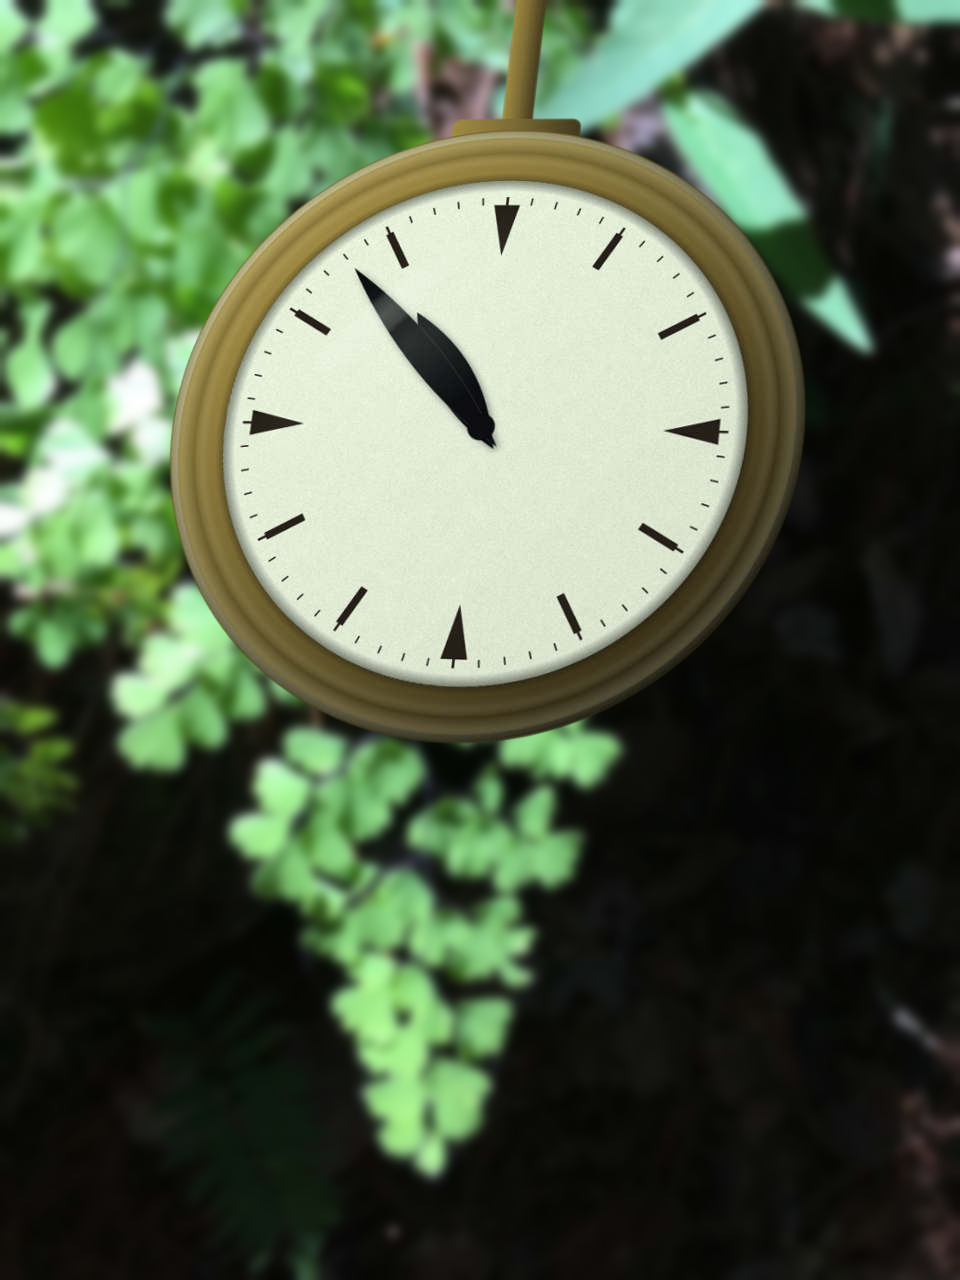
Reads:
10,53
